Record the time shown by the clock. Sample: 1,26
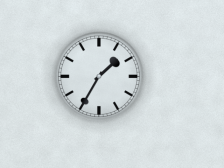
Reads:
1,35
